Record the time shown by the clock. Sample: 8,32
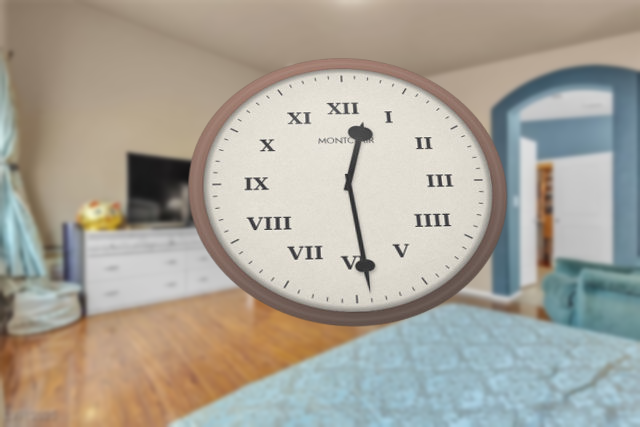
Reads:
12,29
